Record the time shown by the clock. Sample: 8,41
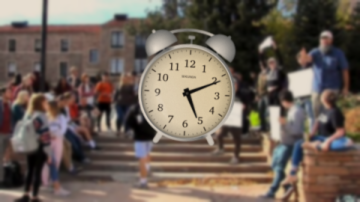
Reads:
5,11
